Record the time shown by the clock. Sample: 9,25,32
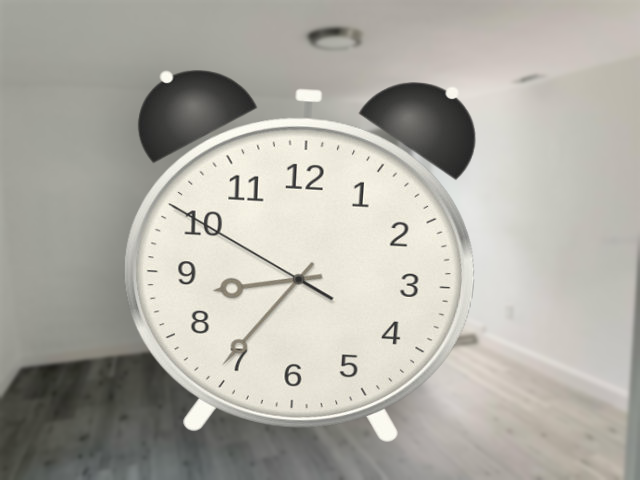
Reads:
8,35,50
